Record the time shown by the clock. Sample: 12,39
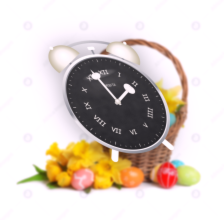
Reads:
1,57
